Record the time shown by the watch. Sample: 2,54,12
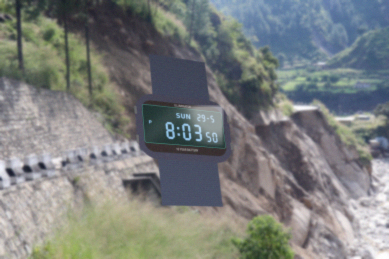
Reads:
8,03,50
